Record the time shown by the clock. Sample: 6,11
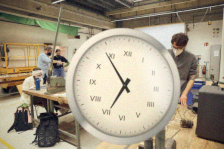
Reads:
6,54
